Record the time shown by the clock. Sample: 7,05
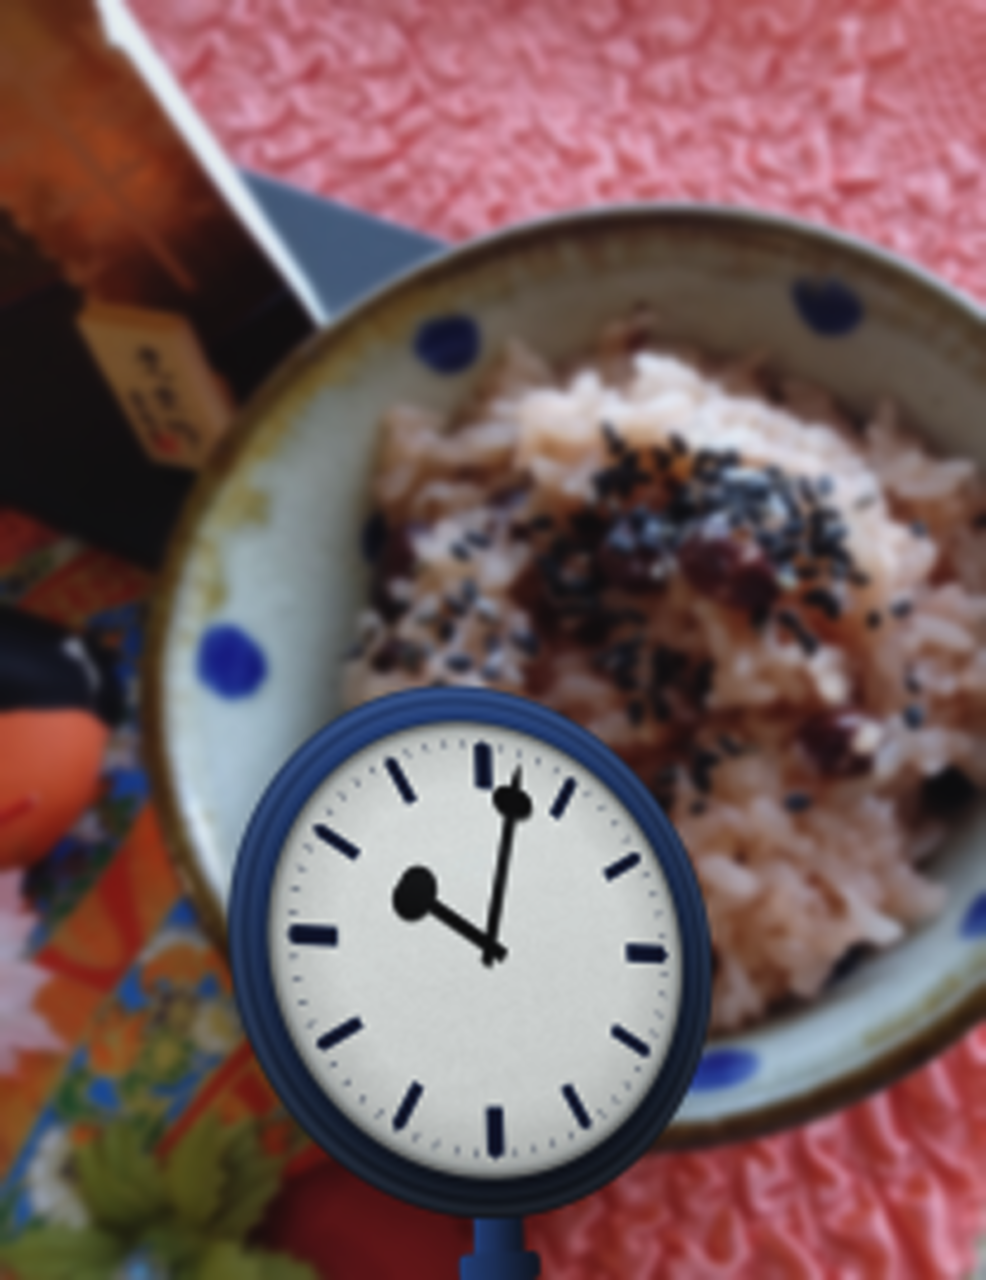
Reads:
10,02
